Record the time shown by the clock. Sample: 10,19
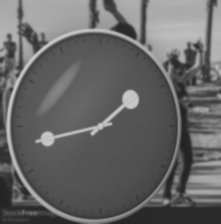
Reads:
1,43
